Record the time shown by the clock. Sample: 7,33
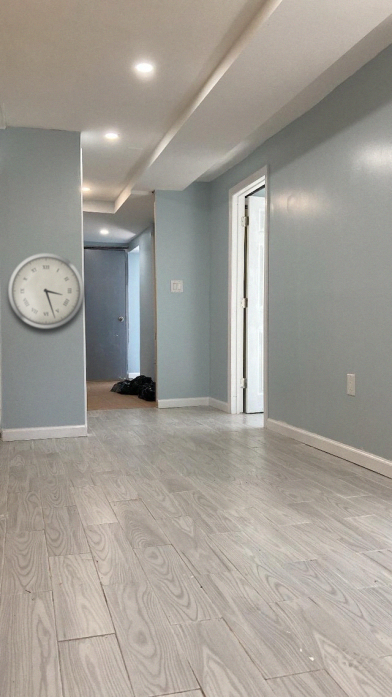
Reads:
3,27
